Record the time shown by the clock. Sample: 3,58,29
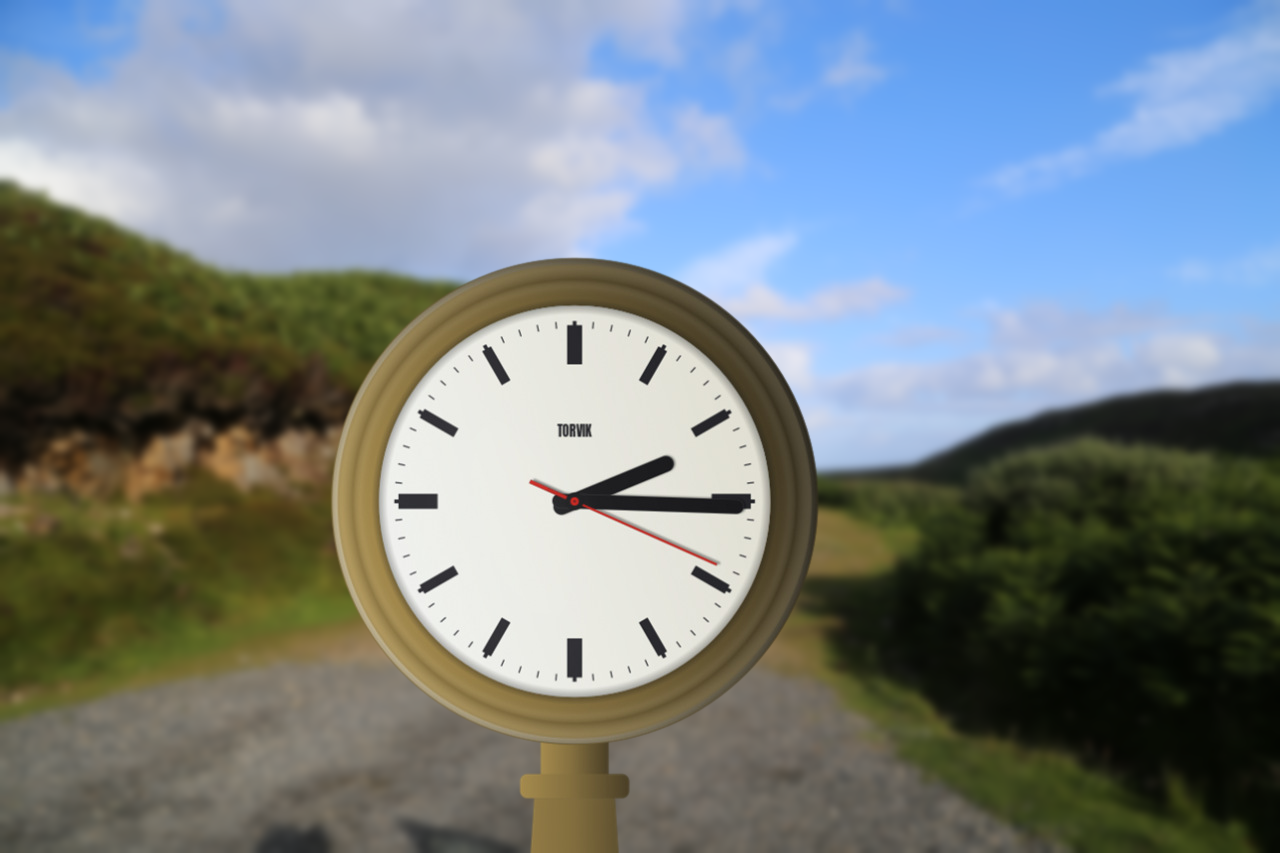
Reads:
2,15,19
